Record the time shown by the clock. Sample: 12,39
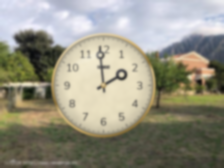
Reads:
1,59
